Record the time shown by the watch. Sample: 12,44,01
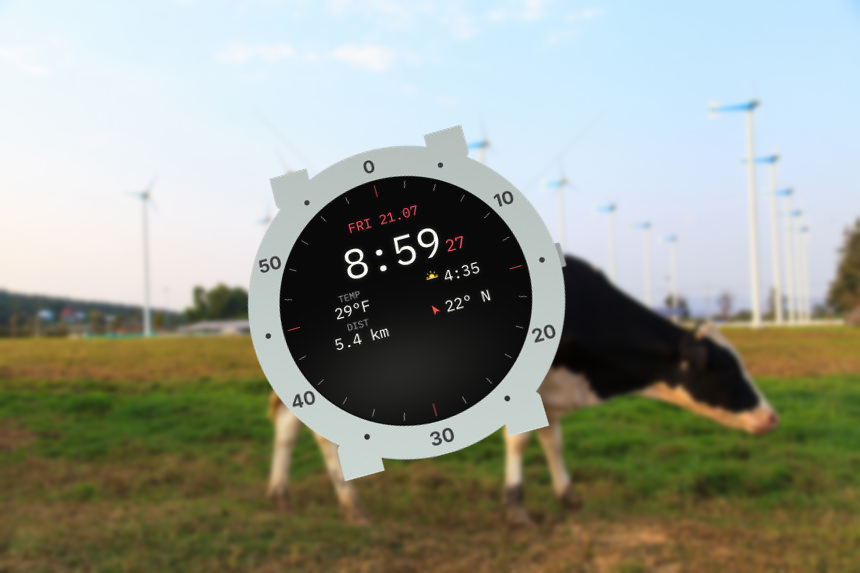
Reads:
8,59,27
